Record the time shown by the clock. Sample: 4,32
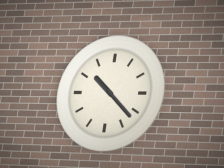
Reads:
10,22
